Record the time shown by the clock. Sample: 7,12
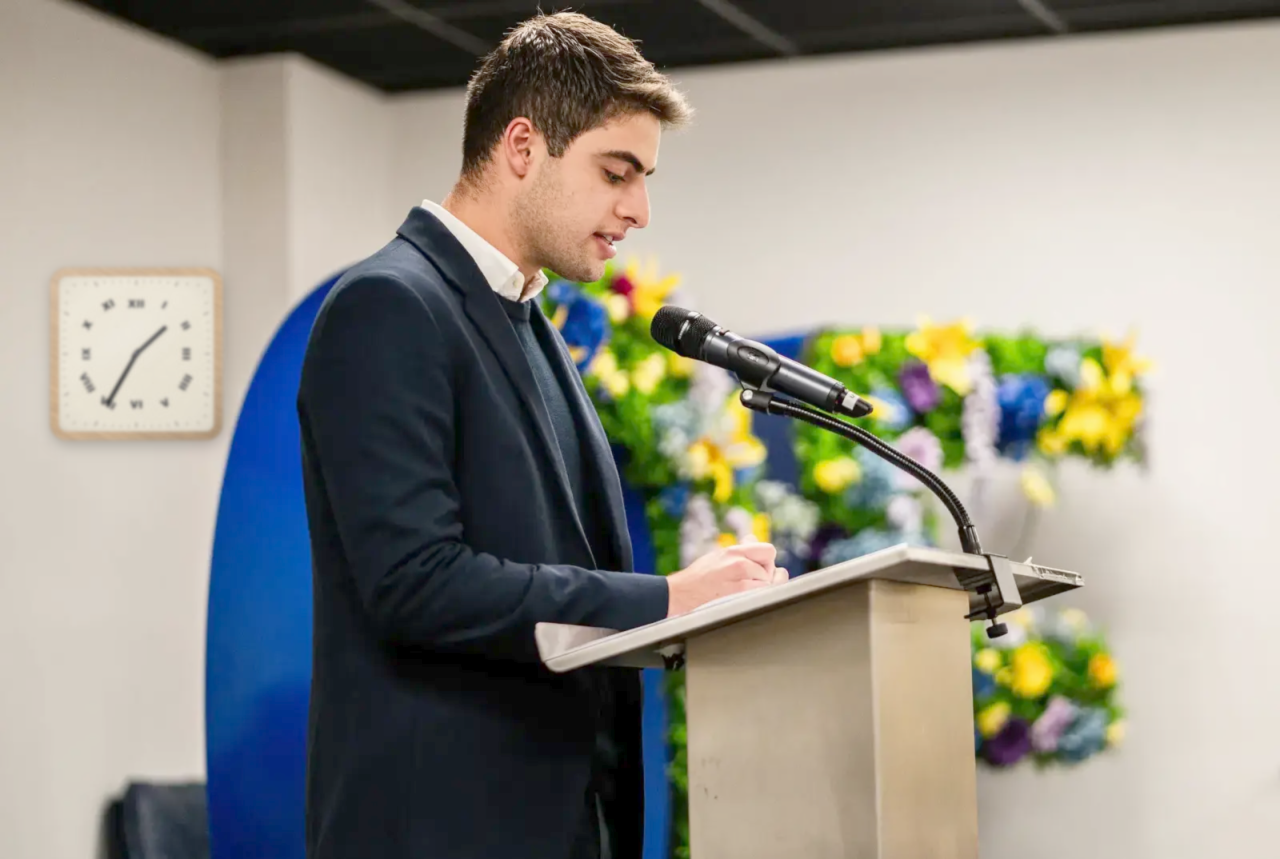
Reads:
1,35
